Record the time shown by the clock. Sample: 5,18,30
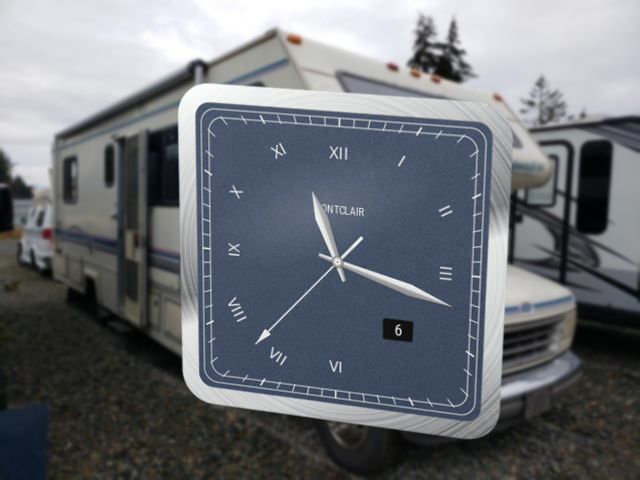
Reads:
11,17,37
